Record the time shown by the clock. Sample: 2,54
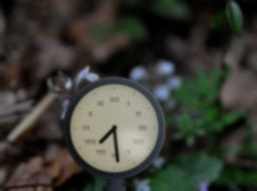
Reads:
7,29
